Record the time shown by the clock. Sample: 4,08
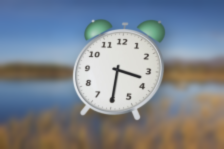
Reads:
3,30
